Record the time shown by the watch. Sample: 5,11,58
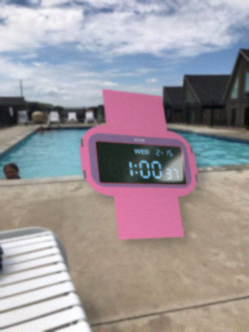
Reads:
1,00,37
